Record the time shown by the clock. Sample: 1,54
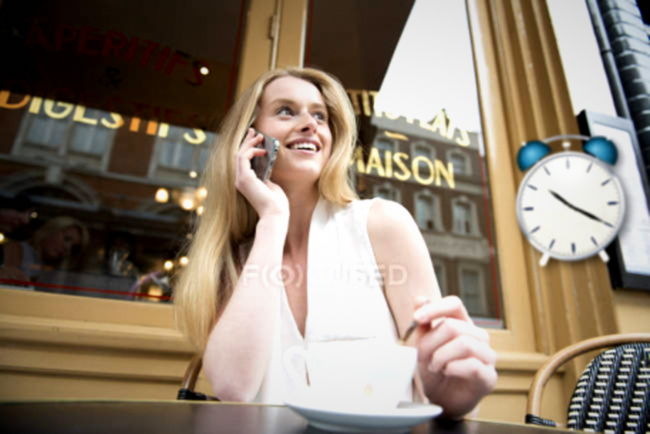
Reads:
10,20
